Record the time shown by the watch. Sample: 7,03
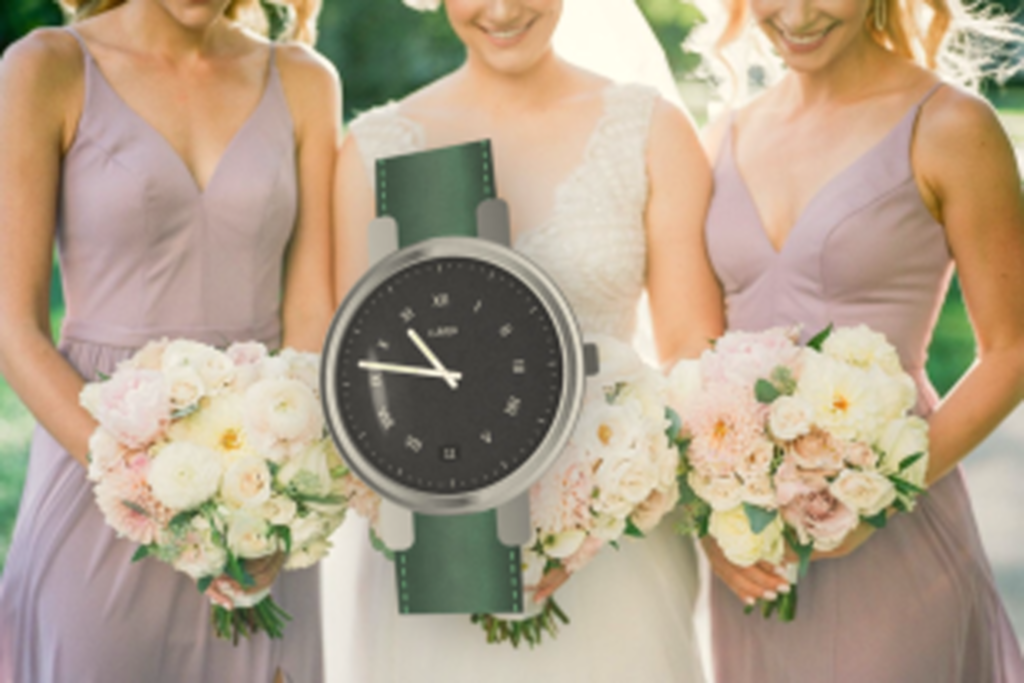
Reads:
10,47
